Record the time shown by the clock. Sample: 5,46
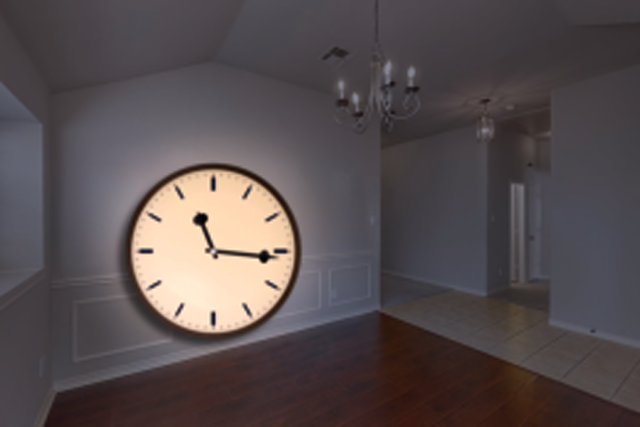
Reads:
11,16
